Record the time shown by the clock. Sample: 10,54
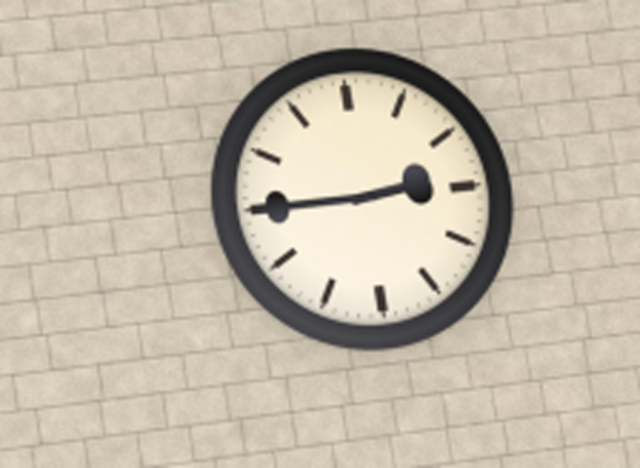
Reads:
2,45
